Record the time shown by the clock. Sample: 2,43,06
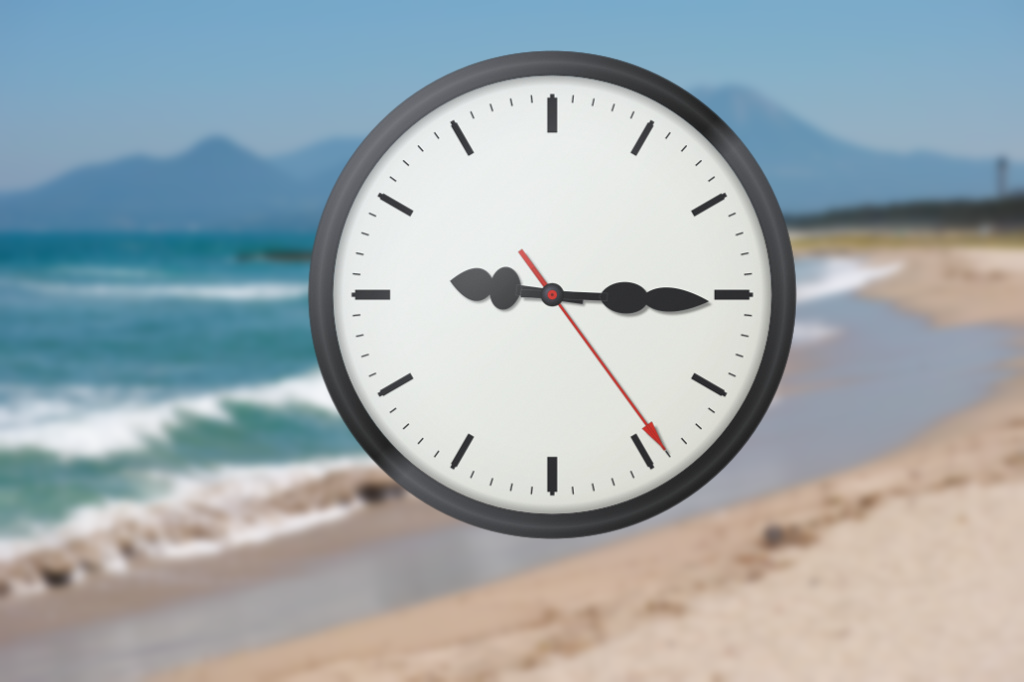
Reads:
9,15,24
